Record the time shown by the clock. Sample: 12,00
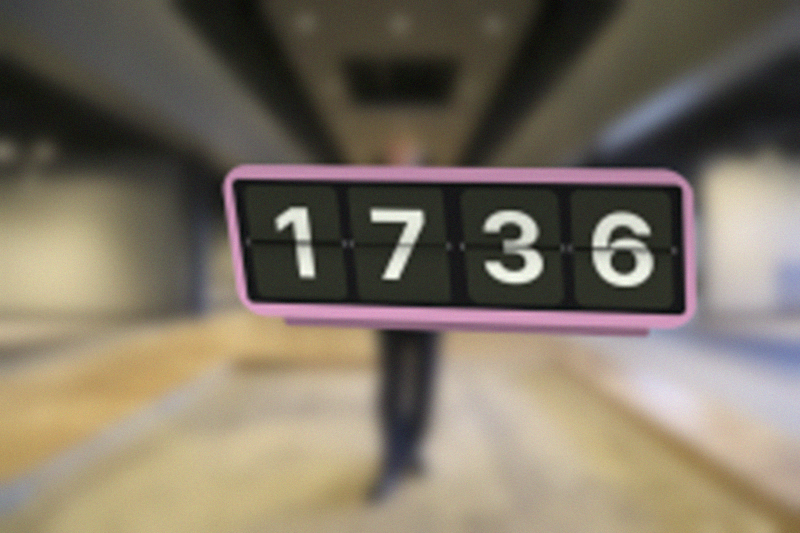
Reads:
17,36
